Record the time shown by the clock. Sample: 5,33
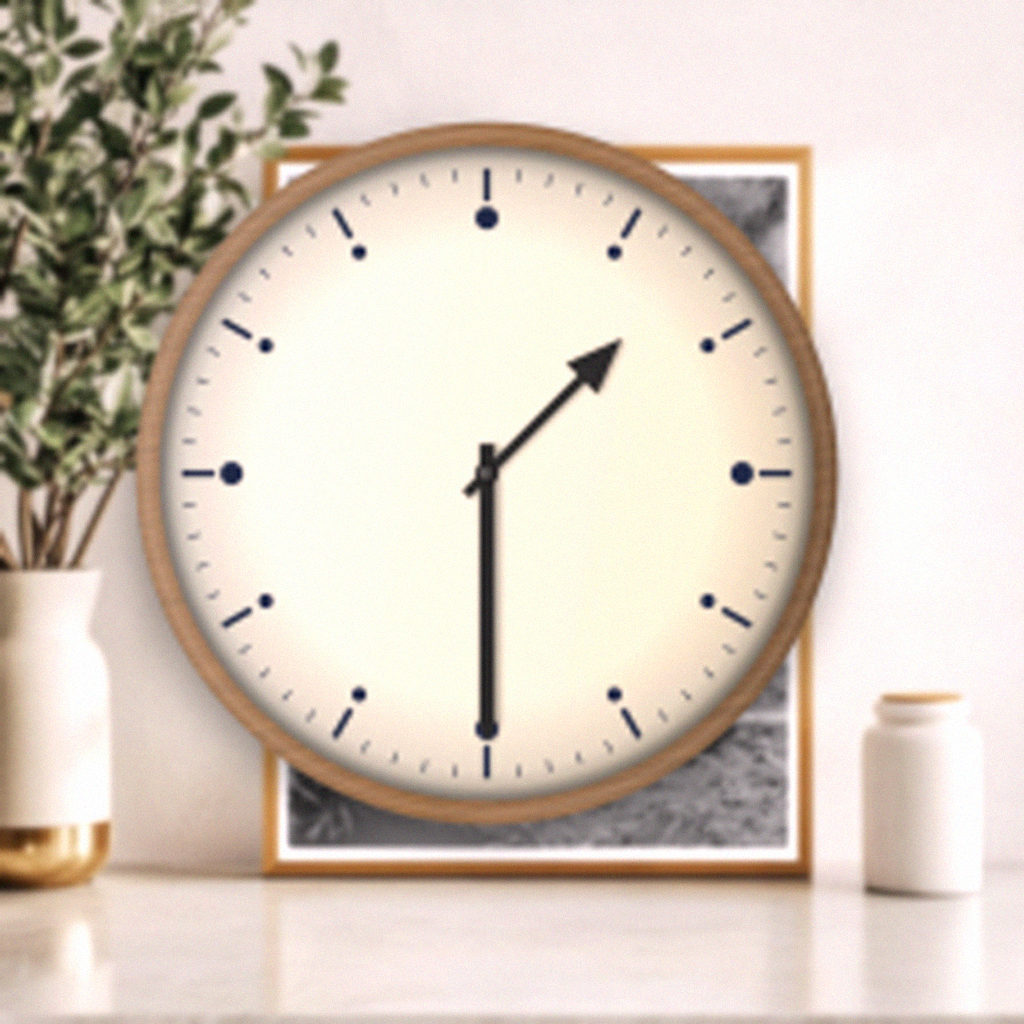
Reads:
1,30
